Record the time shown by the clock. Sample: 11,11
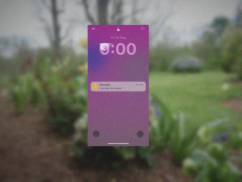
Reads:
9,00
